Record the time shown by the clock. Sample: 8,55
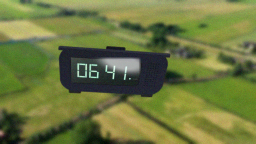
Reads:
6,41
